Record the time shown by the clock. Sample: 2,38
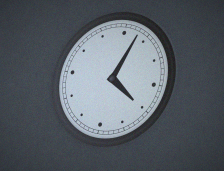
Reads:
4,03
